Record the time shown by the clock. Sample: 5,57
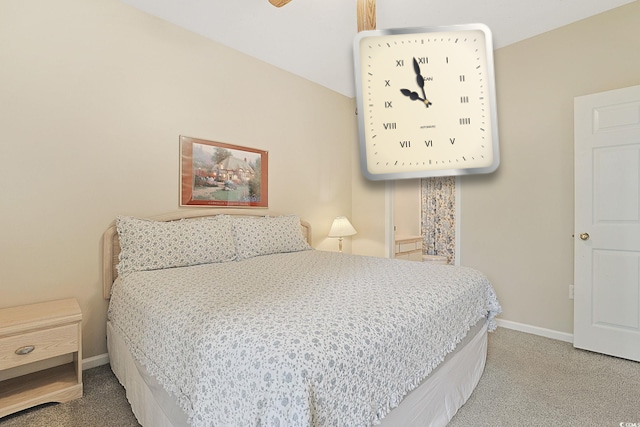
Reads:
9,58
